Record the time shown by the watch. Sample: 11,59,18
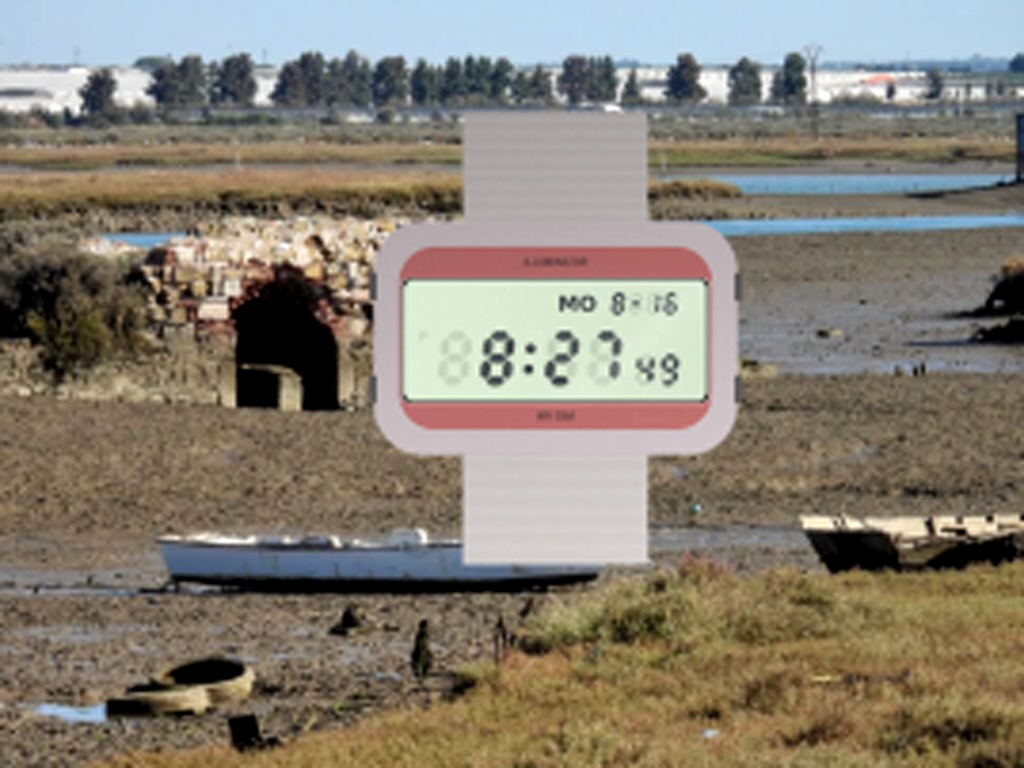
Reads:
8,27,49
